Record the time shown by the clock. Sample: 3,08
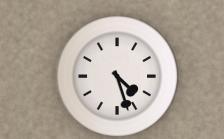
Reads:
4,27
